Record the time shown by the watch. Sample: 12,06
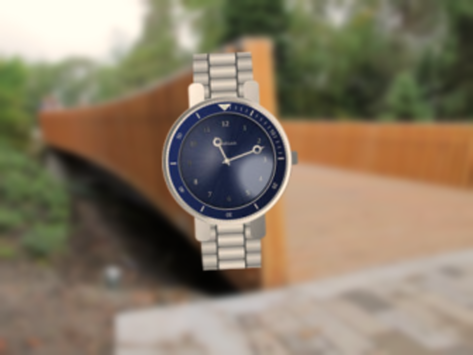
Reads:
11,12
